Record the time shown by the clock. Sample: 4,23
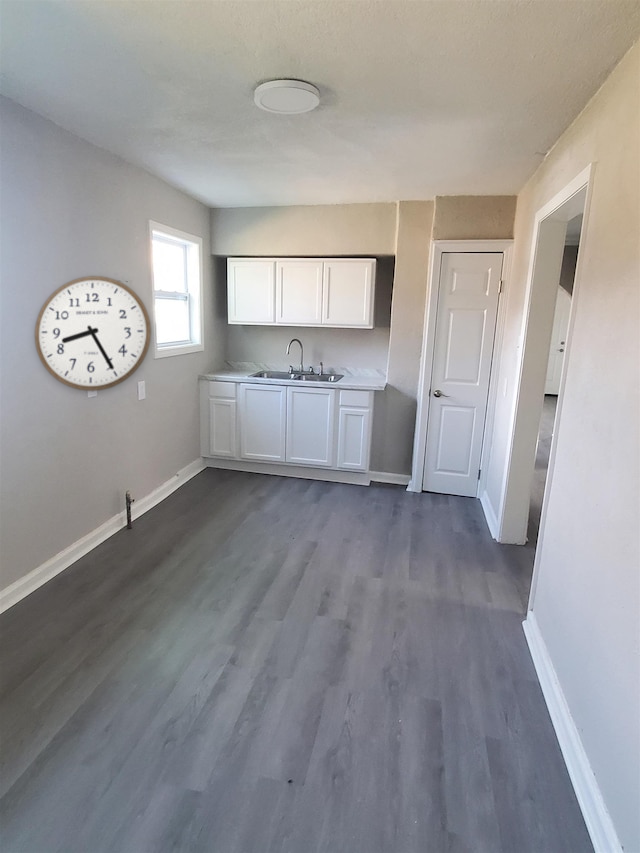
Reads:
8,25
